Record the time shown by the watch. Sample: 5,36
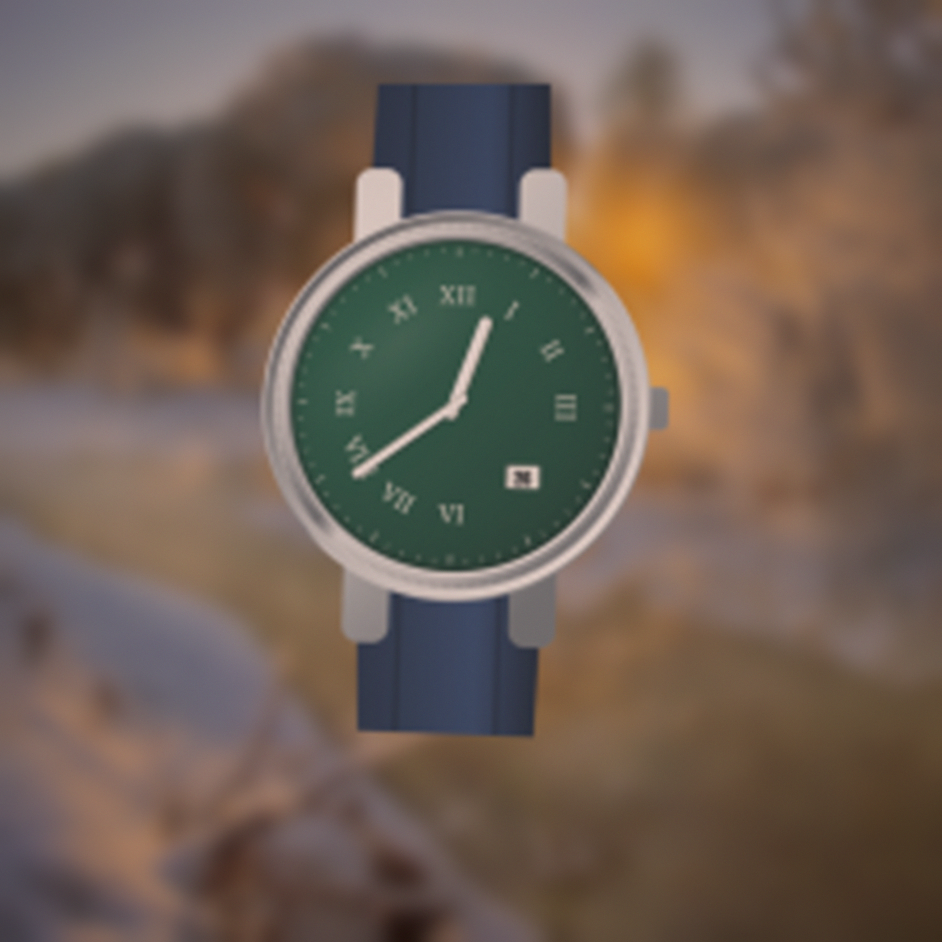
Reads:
12,39
